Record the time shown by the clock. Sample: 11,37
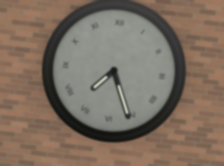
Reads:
7,26
